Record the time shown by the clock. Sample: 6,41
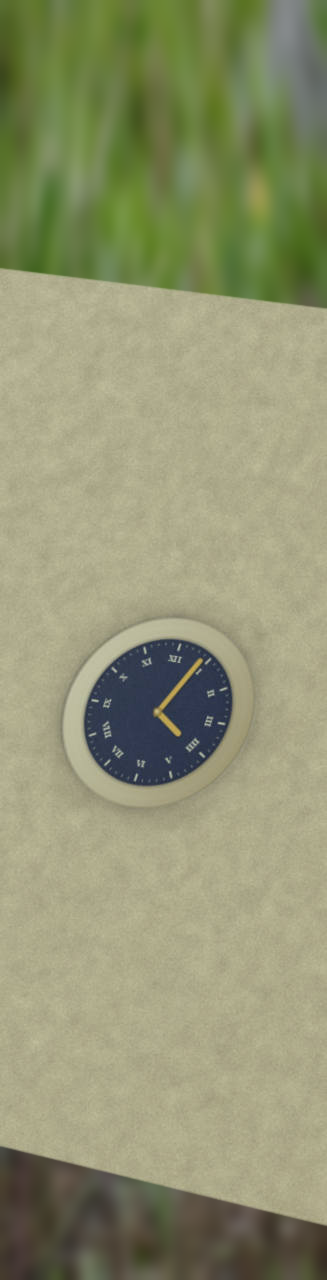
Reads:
4,04
